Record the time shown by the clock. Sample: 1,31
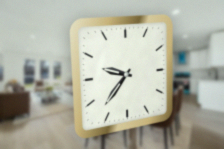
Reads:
9,37
